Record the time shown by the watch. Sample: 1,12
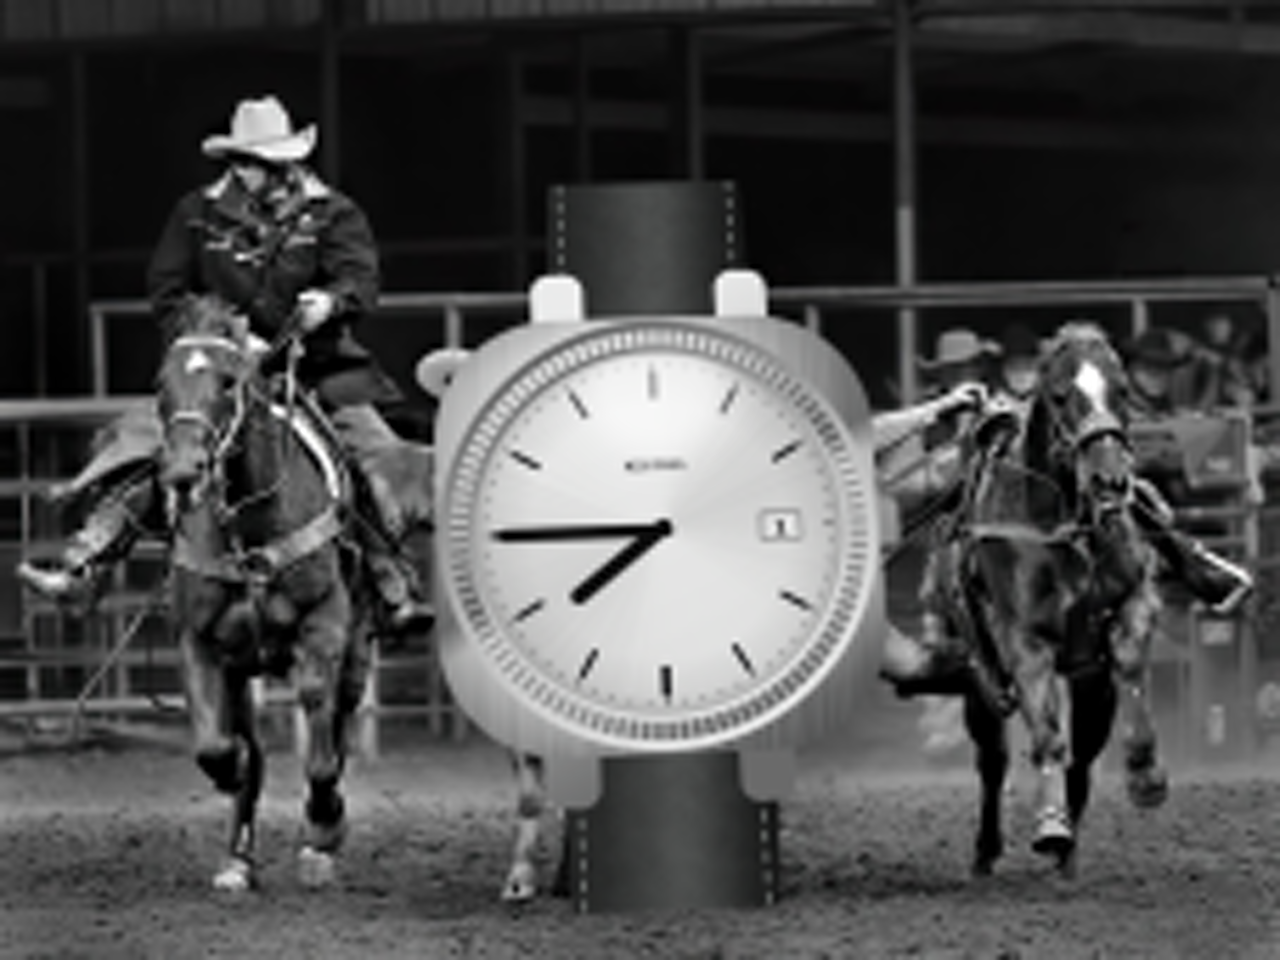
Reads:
7,45
